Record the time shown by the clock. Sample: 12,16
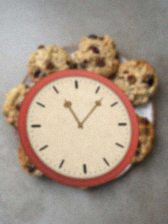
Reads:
11,07
